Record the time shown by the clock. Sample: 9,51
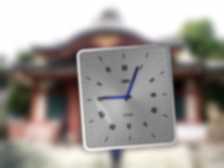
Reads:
9,04
